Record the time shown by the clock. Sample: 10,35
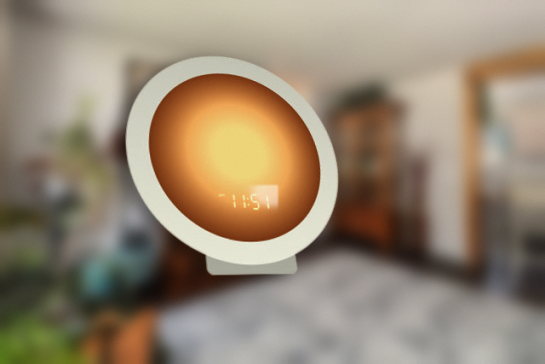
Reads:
11,51
